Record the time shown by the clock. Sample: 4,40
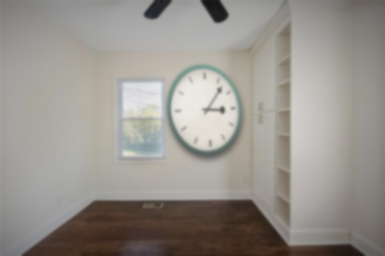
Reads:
3,07
